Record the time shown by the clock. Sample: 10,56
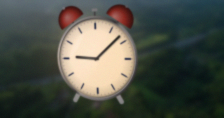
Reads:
9,08
